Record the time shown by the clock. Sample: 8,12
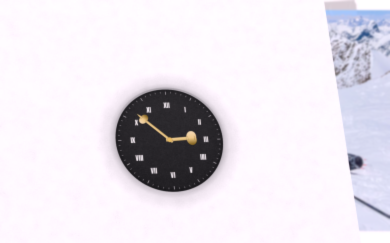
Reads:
2,52
